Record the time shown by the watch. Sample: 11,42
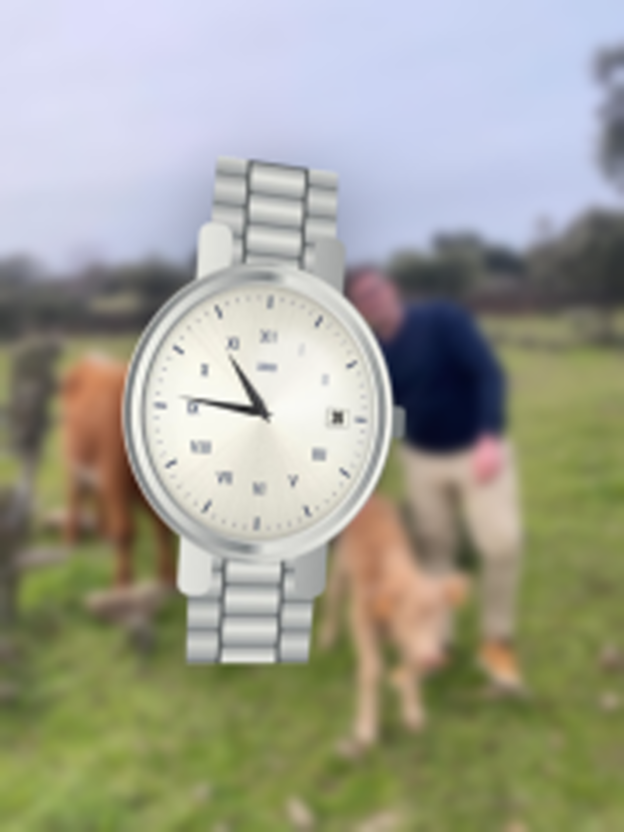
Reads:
10,46
